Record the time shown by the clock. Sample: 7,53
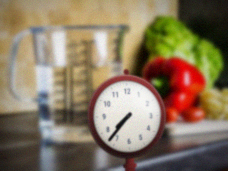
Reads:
7,37
